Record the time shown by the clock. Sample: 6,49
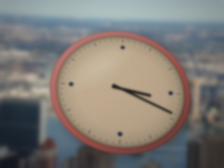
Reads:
3,19
